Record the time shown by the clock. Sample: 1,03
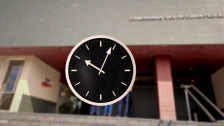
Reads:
10,04
